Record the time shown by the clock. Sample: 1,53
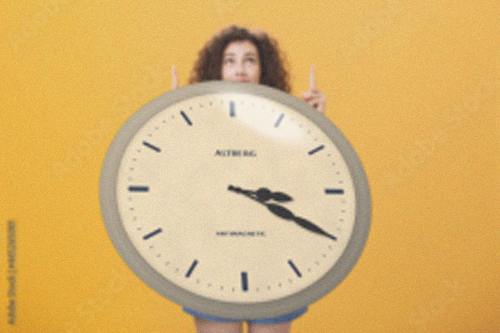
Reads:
3,20
